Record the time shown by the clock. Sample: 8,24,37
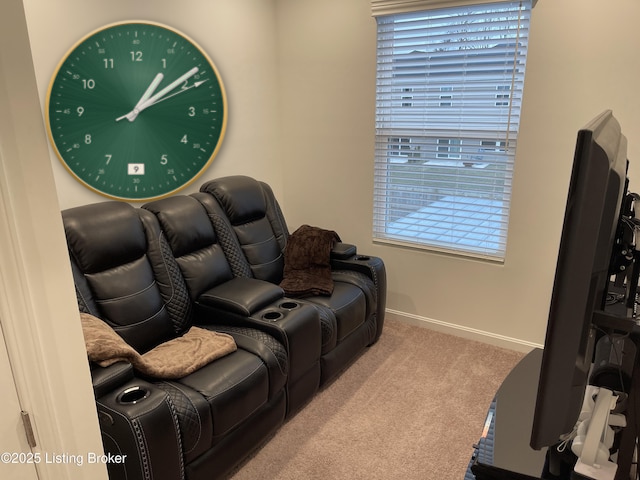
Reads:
1,09,11
